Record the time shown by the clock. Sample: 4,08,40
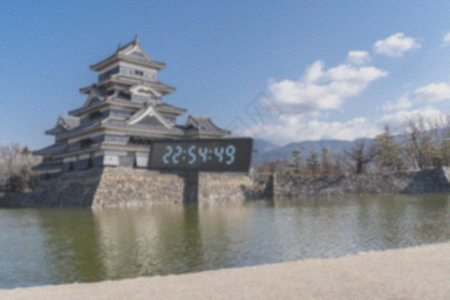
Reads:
22,54,49
